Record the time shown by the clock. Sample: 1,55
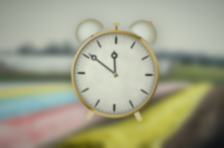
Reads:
11,51
